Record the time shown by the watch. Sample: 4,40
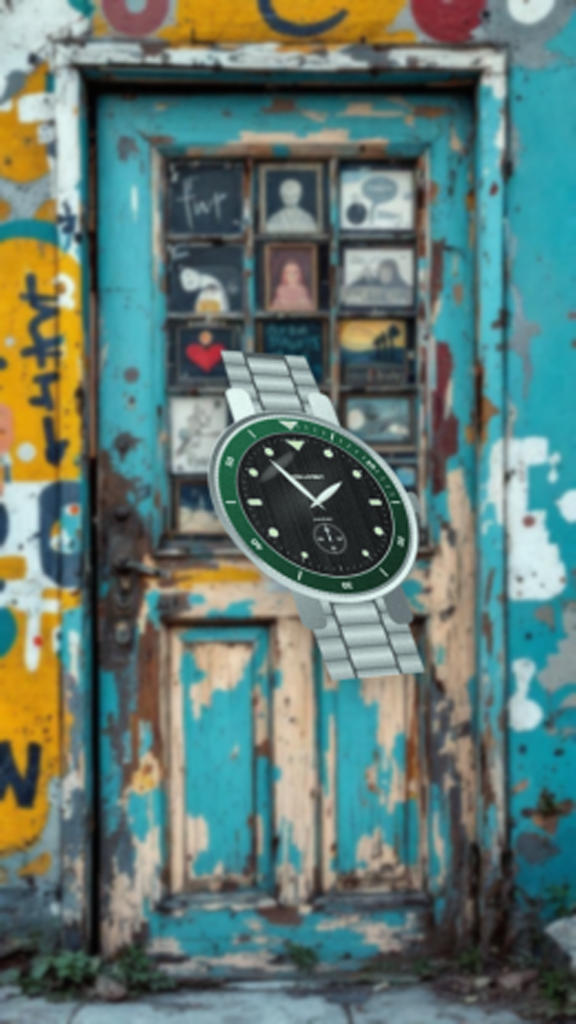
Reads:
1,54
